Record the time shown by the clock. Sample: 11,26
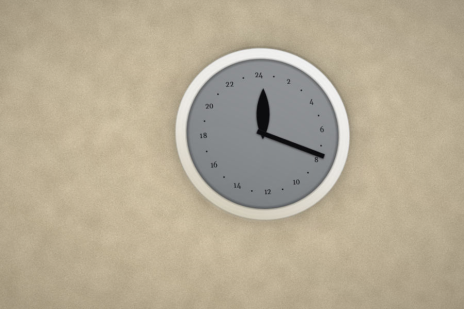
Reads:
0,19
